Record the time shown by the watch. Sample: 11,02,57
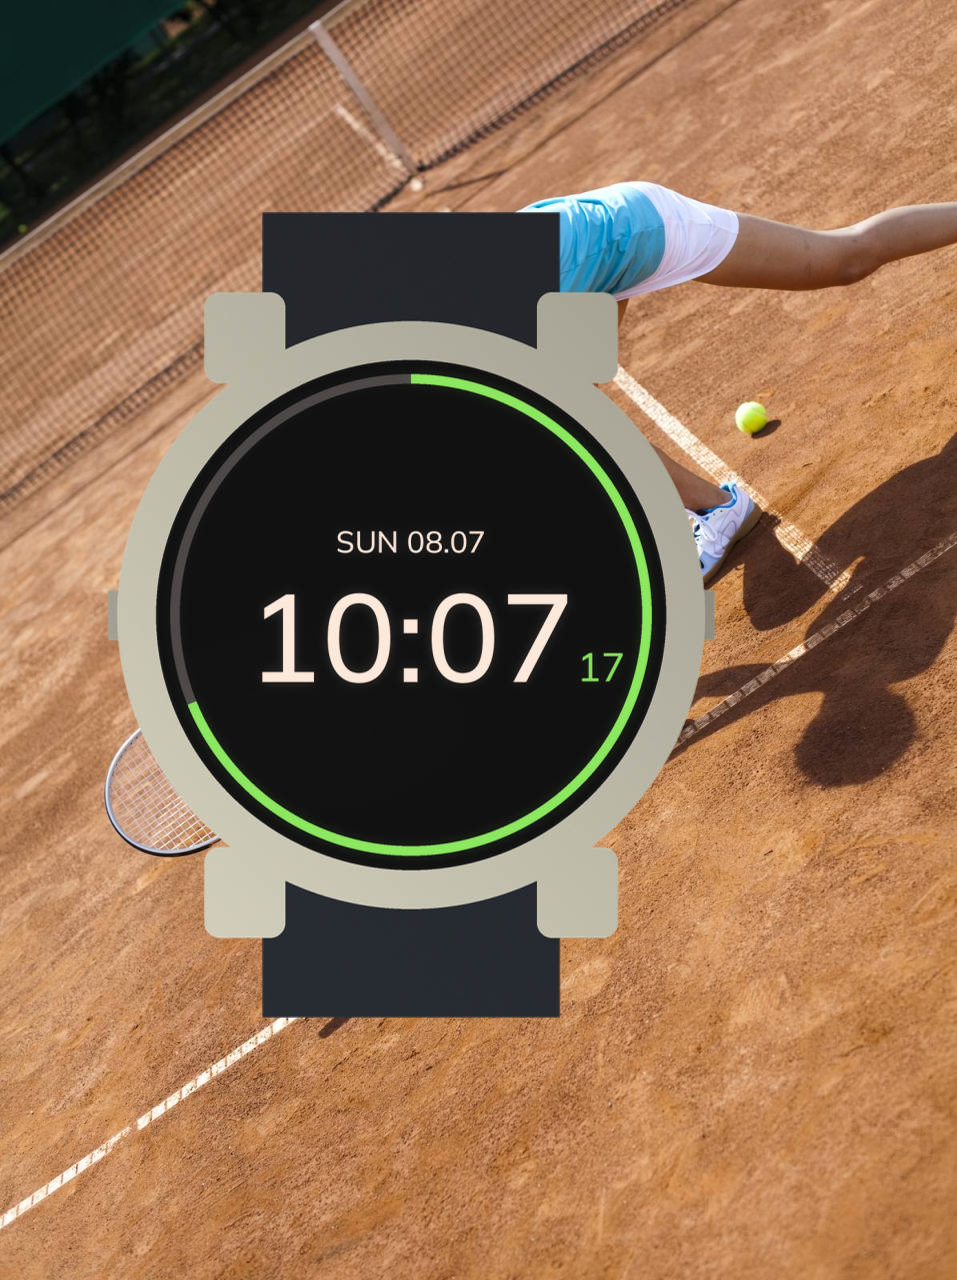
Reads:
10,07,17
